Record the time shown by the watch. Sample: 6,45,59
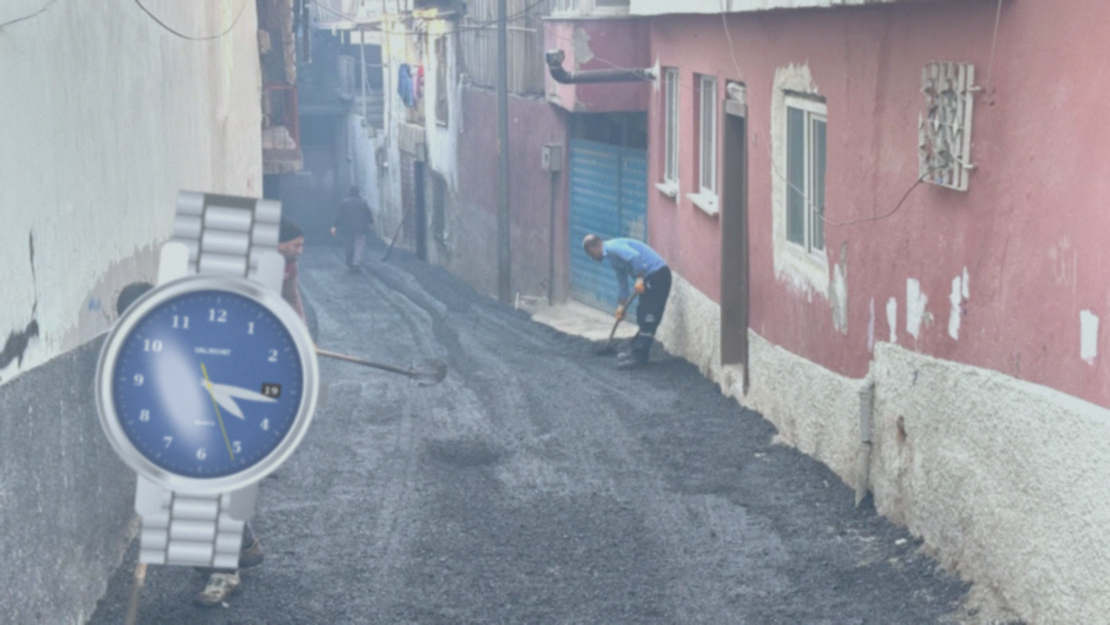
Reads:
4,16,26
